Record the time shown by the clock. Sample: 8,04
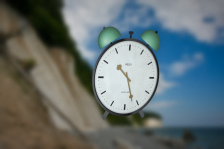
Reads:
10,27
